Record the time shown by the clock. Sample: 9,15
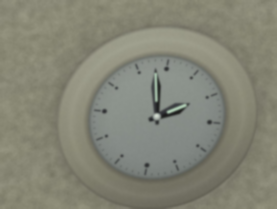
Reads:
1,58
